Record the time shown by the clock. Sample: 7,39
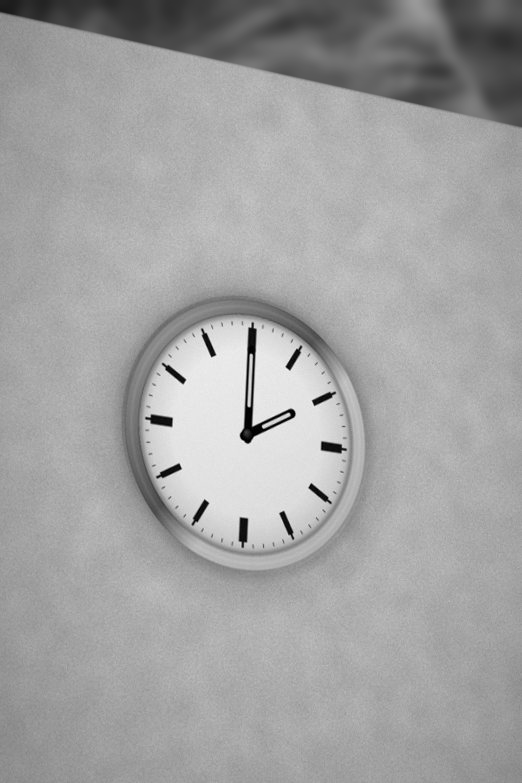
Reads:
2,00
